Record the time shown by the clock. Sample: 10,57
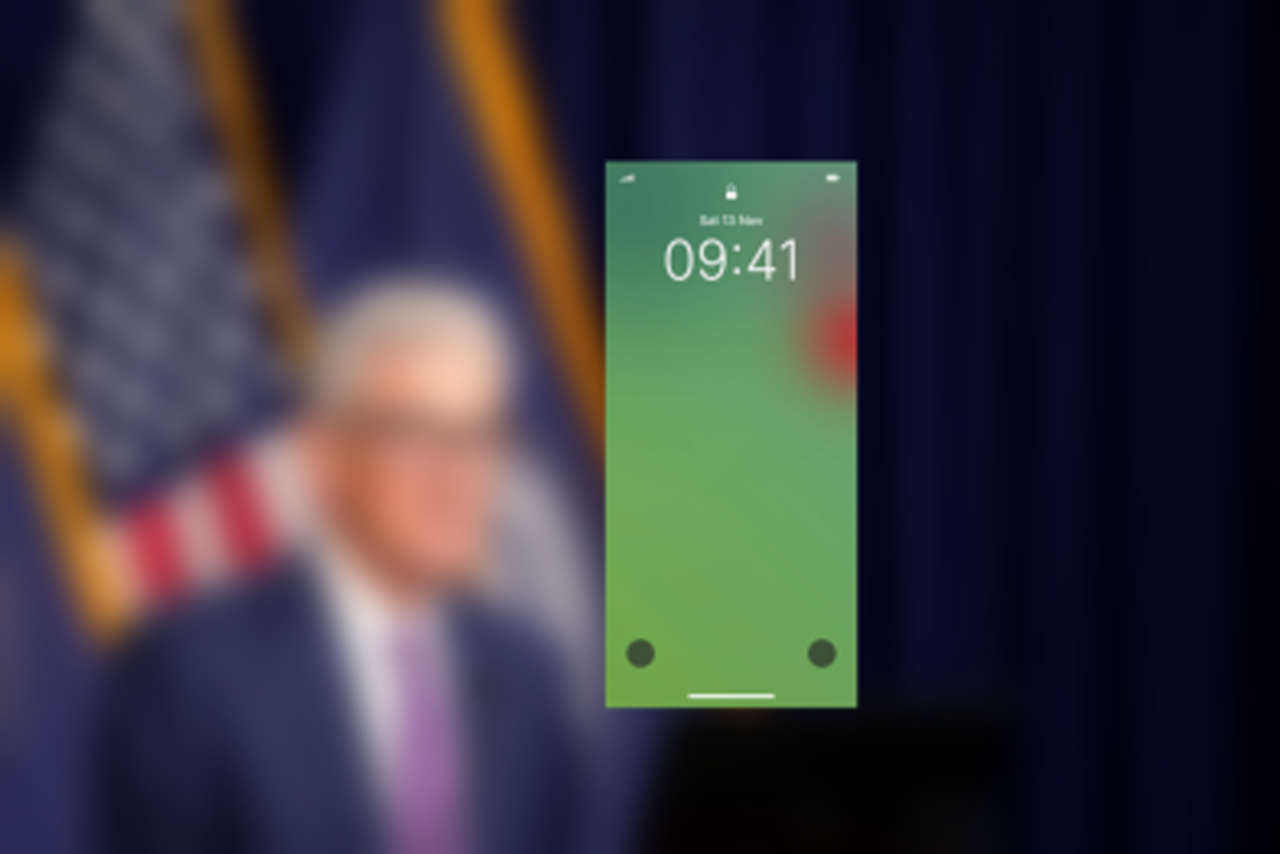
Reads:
9,41
